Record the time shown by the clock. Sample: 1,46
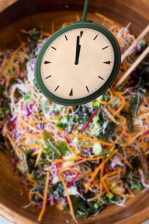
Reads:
11,59
